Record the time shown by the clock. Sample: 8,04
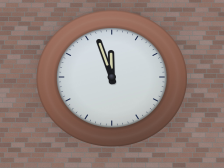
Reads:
11,57
